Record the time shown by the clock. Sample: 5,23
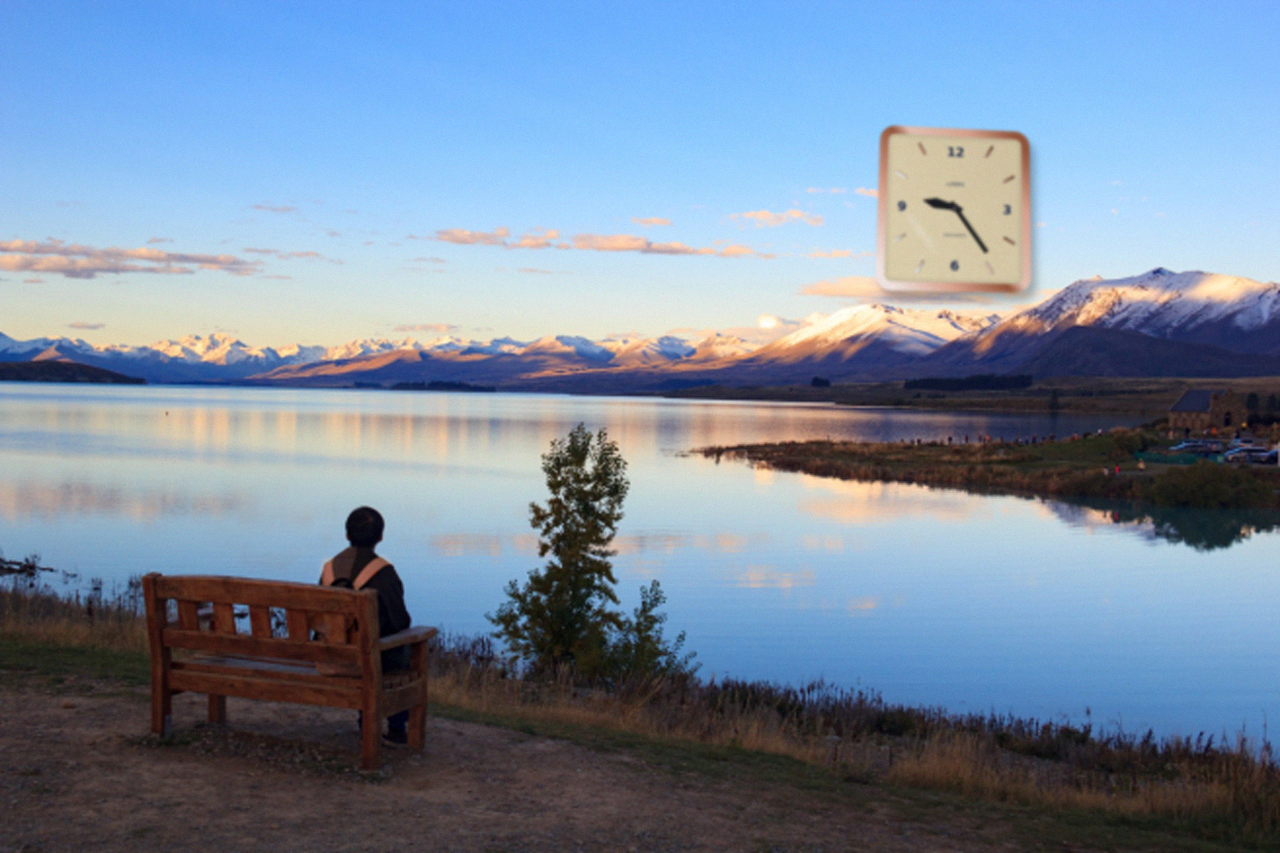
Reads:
9,24
